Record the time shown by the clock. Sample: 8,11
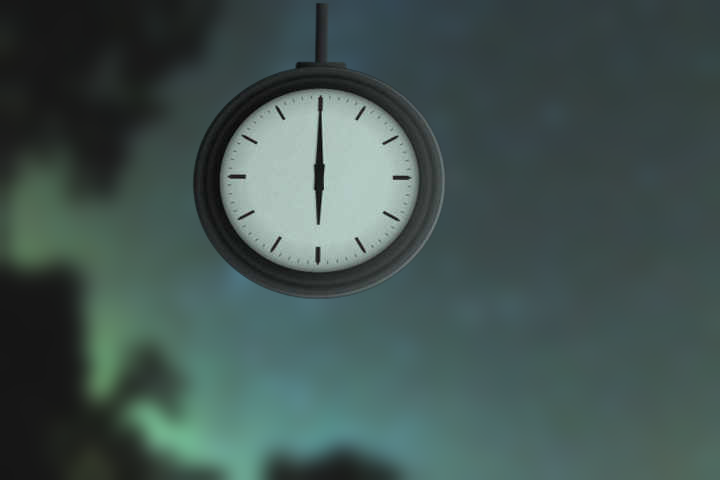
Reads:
6,00
